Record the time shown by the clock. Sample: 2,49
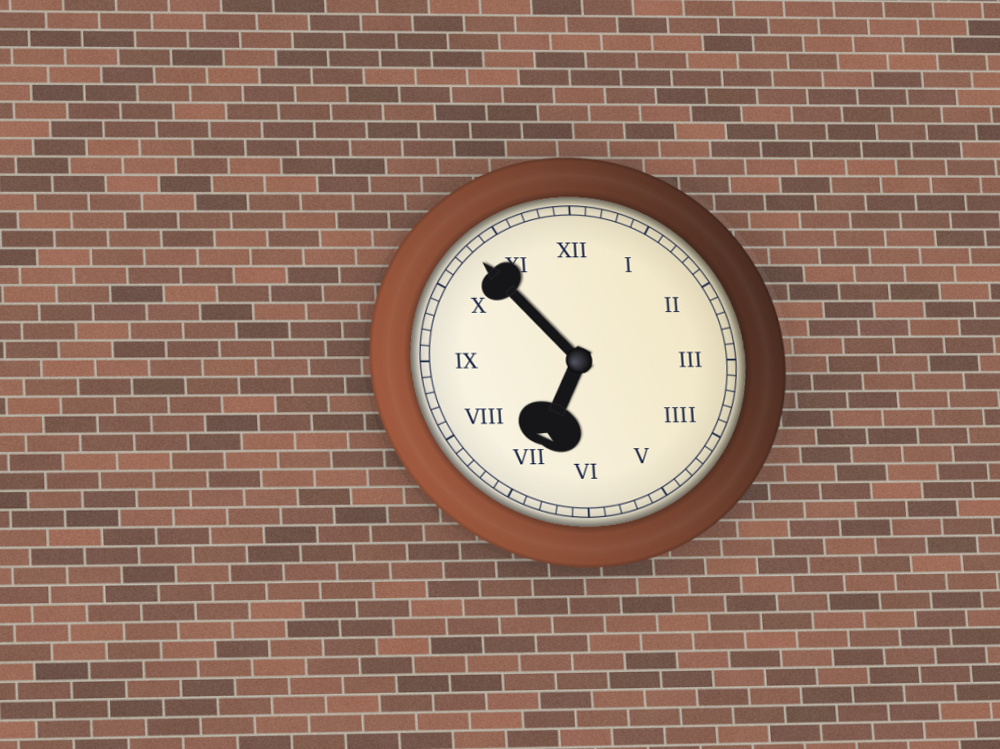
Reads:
6,53
